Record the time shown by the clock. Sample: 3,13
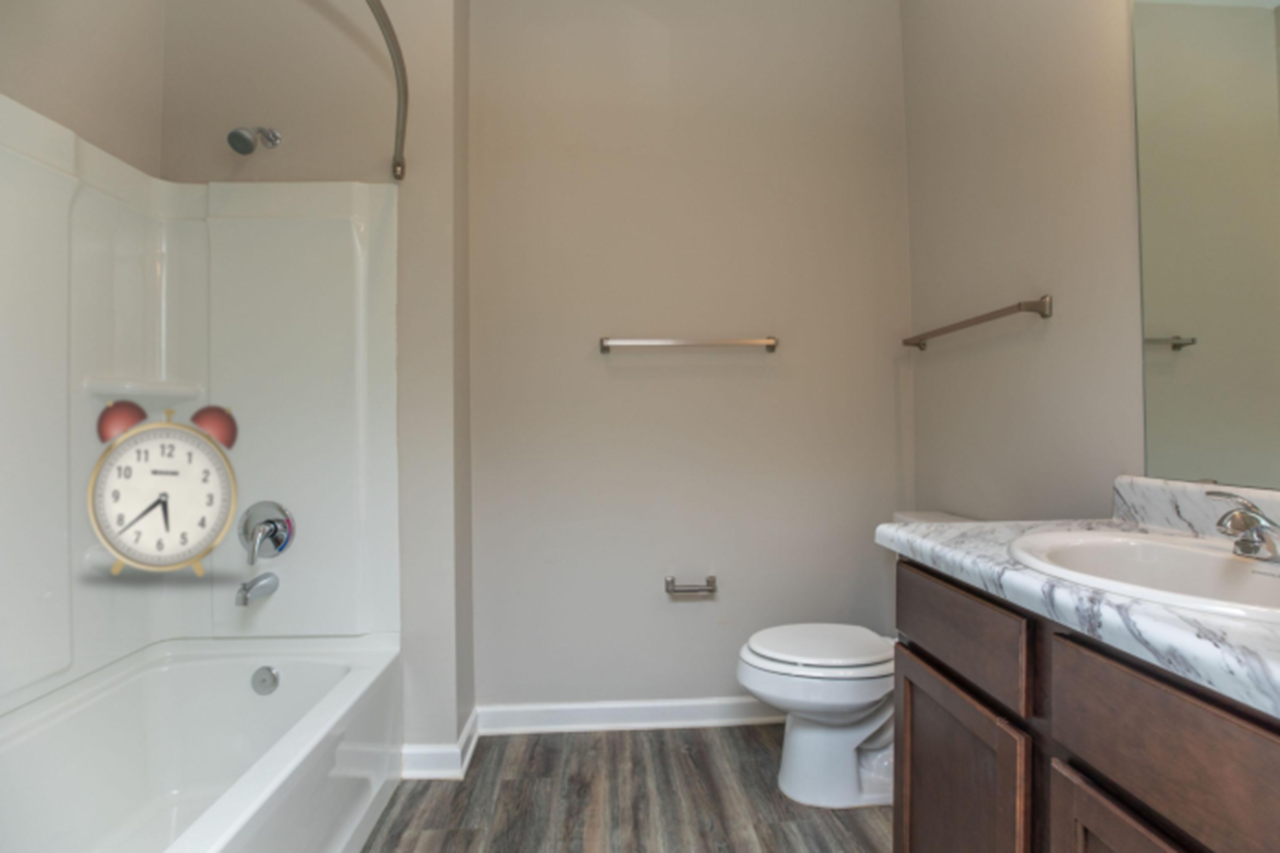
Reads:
5,38
